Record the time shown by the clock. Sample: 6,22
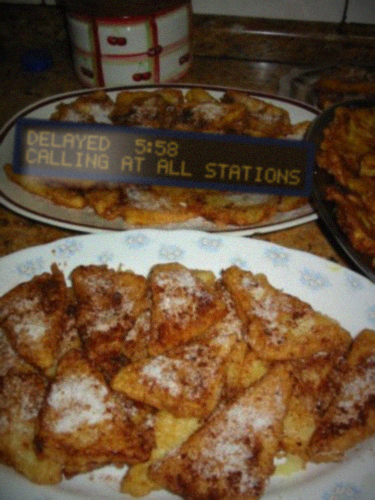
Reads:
5,58
